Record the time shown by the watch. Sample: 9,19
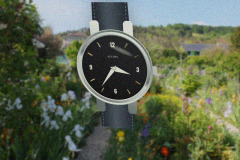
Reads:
3,36
